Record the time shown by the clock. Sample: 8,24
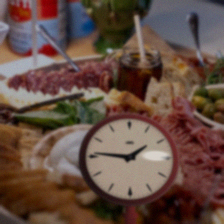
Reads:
1,46
